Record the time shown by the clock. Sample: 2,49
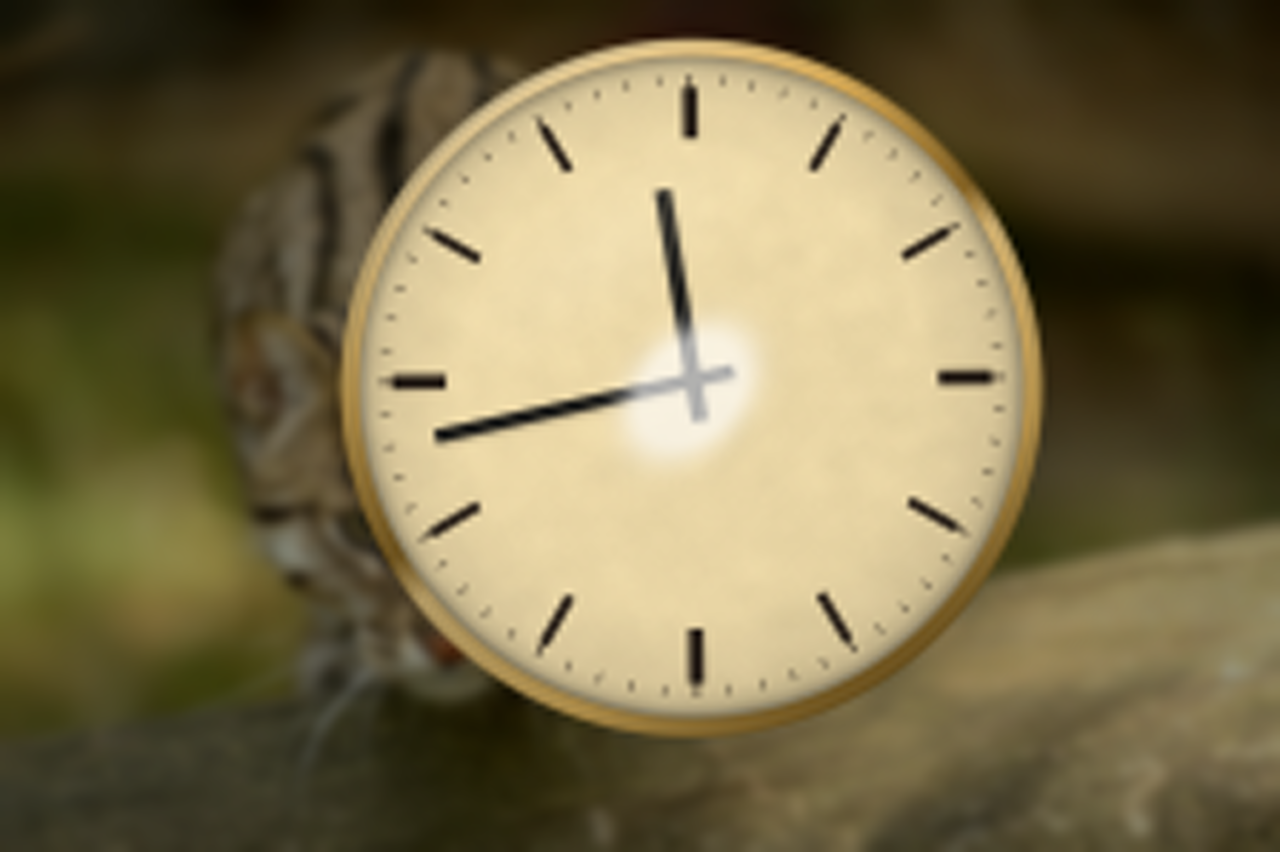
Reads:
11,43
